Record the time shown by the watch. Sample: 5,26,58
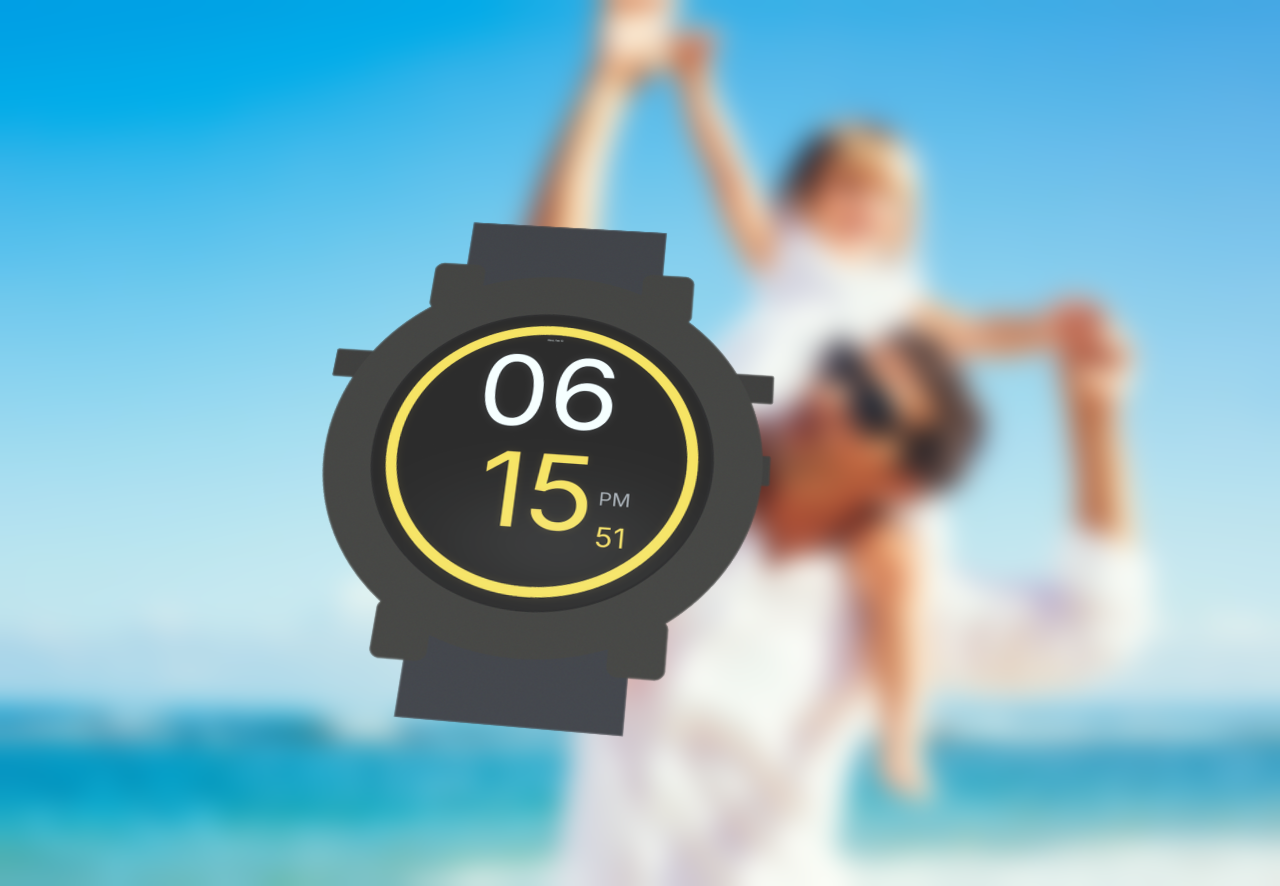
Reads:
6,15,51
